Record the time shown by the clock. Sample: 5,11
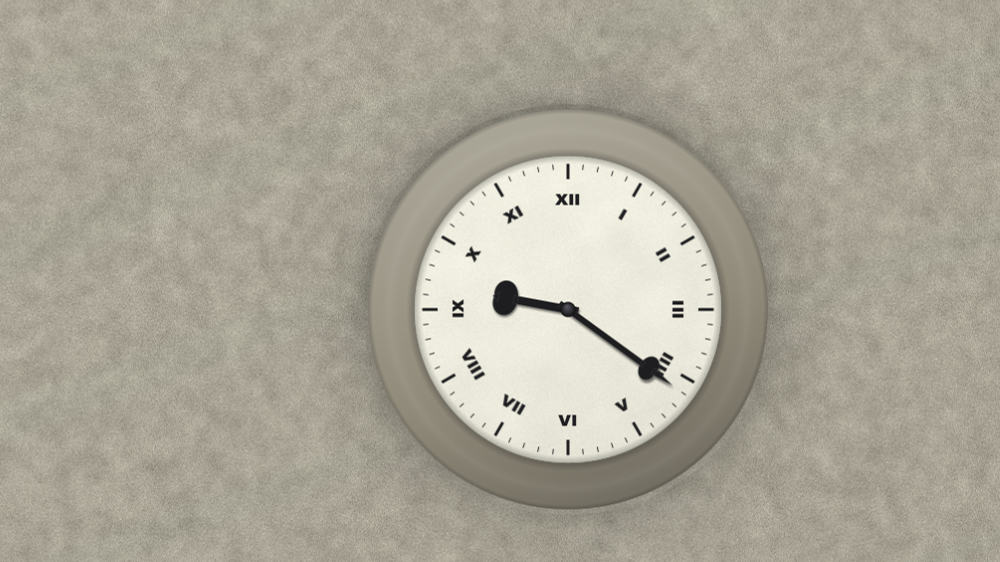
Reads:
9,21
